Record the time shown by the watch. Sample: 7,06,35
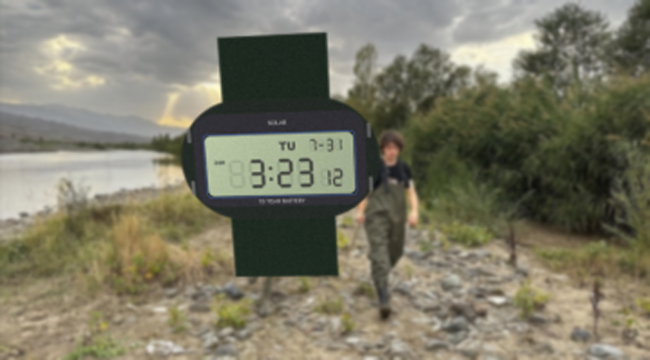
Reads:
3,23,12
